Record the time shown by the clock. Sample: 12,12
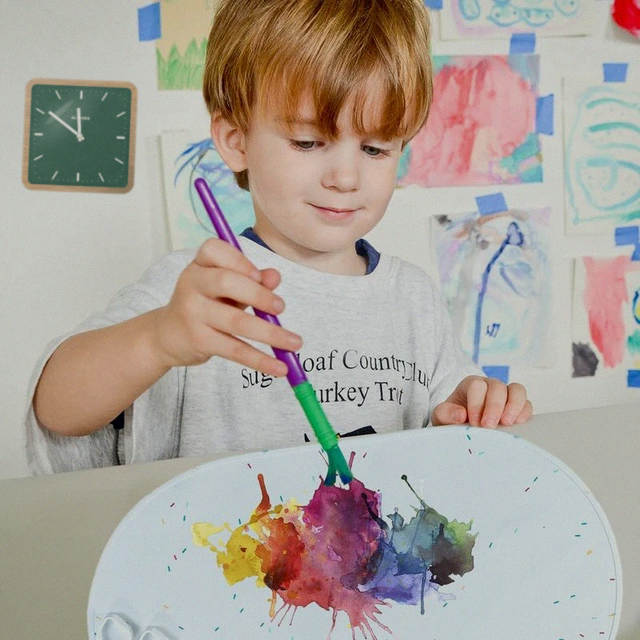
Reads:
11,51
